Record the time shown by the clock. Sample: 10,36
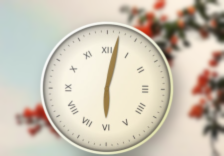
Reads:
6,02
